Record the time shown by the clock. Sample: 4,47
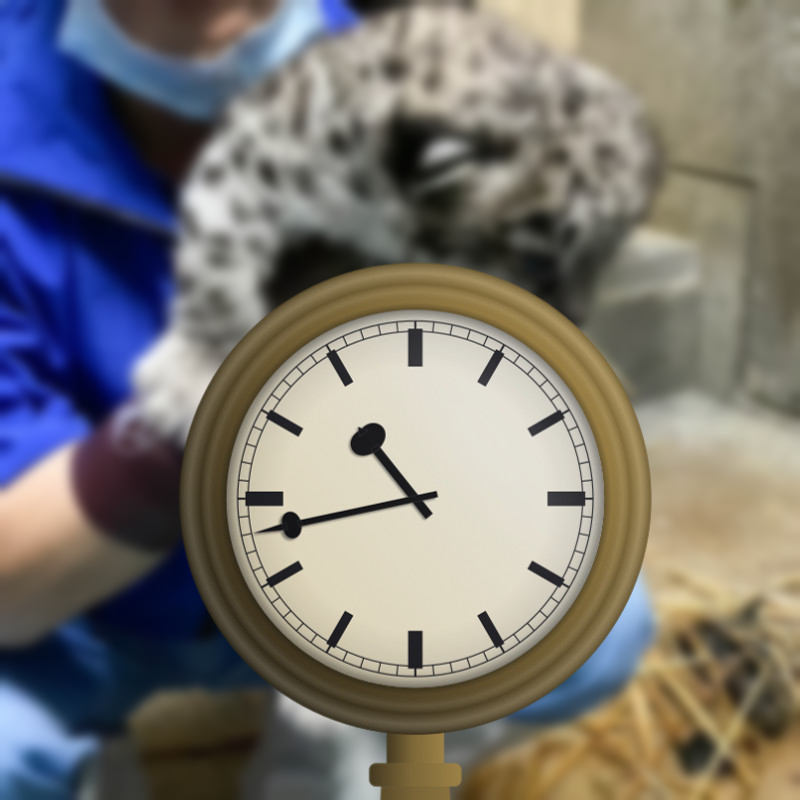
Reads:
10,43
